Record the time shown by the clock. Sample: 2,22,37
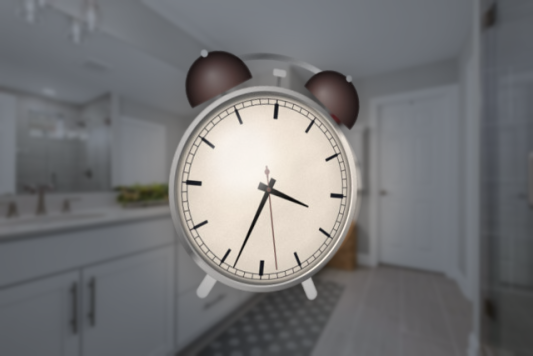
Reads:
3,33,28
